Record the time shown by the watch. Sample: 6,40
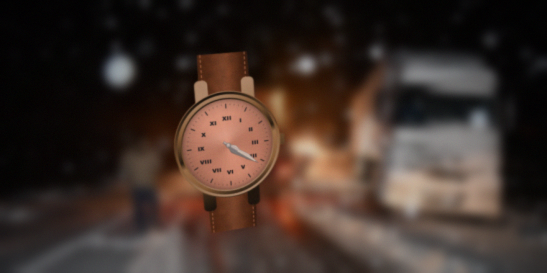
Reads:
4,21
